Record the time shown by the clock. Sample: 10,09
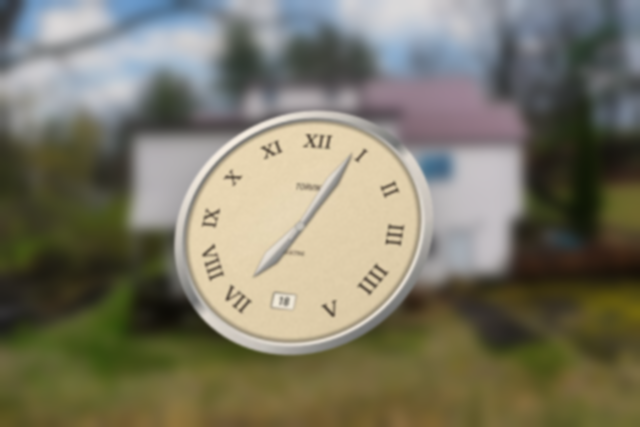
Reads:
7,04
